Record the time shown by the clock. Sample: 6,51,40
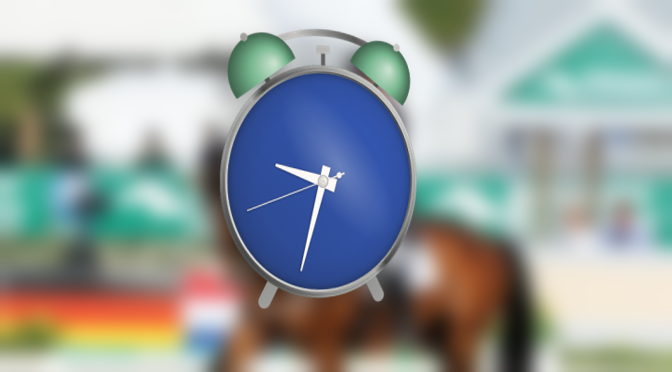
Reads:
9,32,42
